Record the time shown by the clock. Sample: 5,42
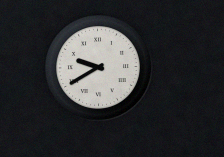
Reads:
9,40
